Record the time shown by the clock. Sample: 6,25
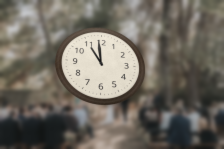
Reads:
10,59
